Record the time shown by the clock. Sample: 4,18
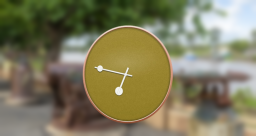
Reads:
6,47
